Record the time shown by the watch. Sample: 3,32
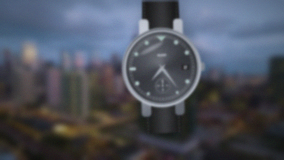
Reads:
7,24
